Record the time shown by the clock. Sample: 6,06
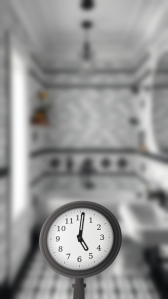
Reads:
5,01
